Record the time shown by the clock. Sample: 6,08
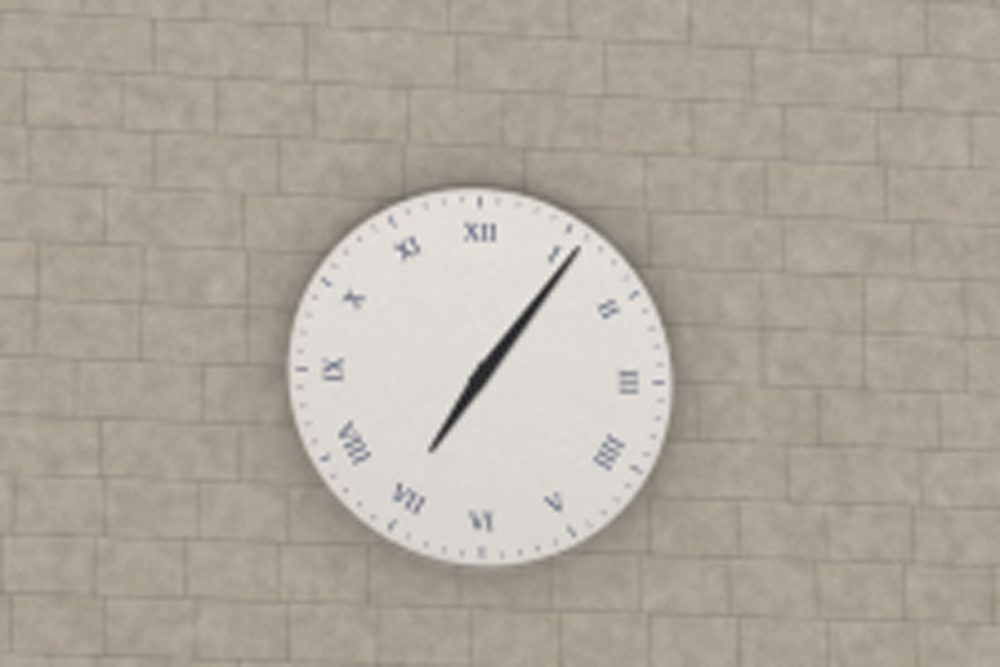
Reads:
7,06
